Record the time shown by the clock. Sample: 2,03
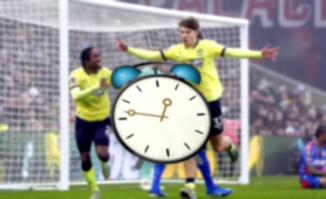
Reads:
12,47
